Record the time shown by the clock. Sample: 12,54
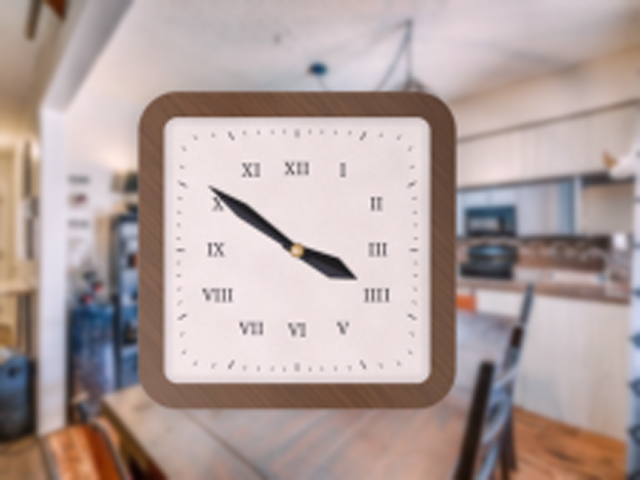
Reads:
3,51
